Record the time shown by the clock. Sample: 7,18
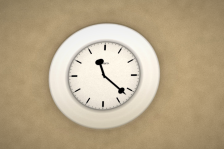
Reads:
11,22
